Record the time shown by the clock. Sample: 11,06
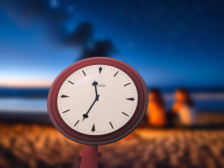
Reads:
11,34
